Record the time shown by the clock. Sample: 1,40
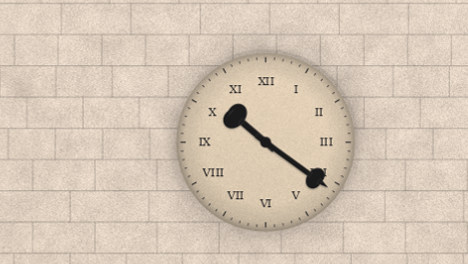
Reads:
10,21
